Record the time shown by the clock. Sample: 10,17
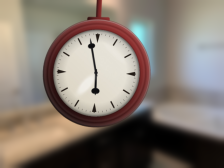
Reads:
5,58
